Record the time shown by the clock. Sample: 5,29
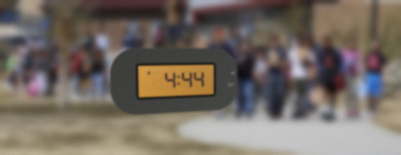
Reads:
4,44
